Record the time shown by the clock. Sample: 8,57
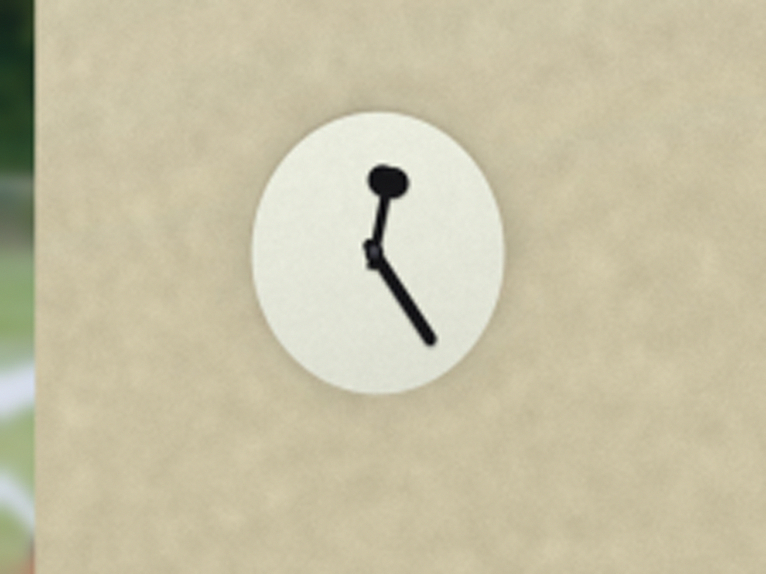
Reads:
12,24
